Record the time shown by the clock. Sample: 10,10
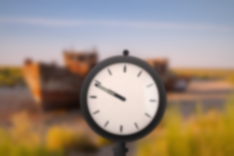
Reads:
9,49
